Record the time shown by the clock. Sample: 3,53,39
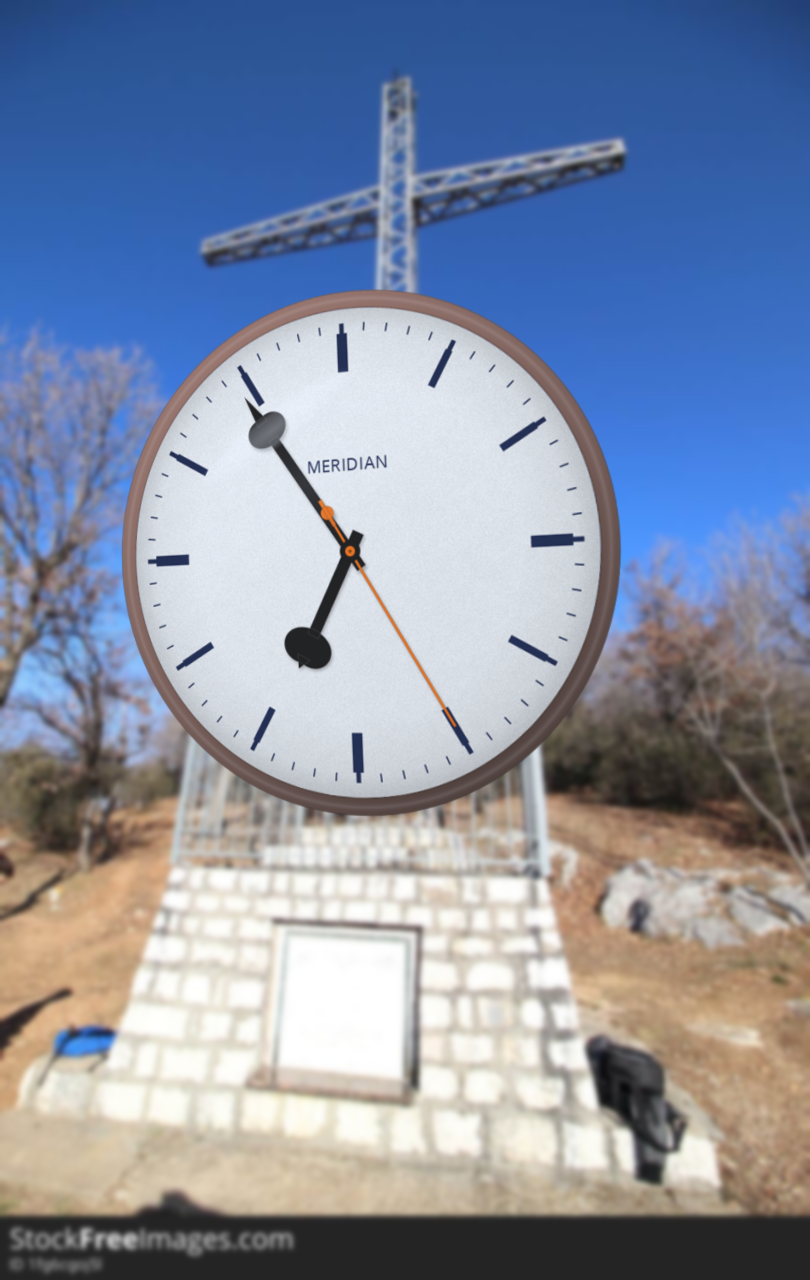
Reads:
6,54,25
